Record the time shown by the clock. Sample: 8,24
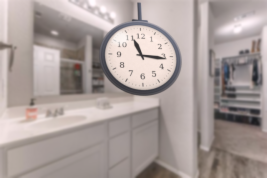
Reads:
11,16
